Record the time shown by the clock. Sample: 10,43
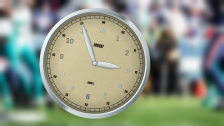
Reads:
2,55
